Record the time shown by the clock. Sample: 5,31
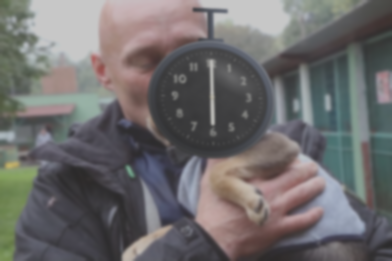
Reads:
6,00
